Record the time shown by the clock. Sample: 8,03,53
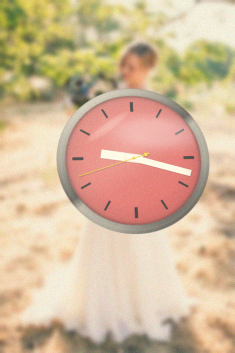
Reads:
9,17,42
